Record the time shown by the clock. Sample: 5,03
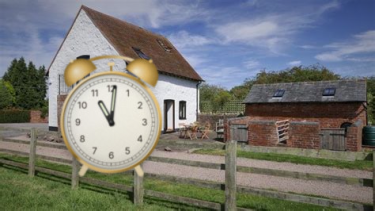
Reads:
11,01
